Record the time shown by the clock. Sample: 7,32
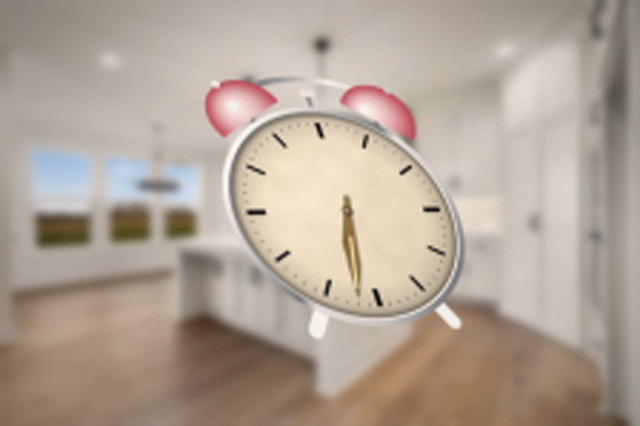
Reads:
6,32
